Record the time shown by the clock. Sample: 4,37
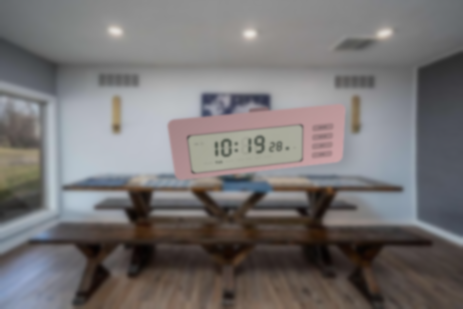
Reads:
10,19
